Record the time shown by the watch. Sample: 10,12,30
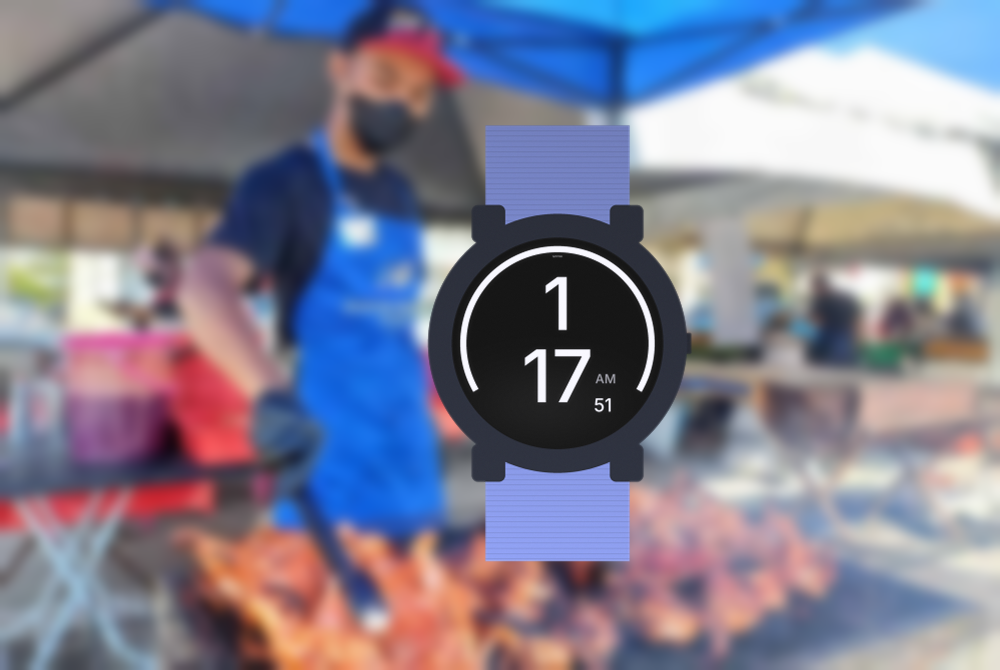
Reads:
1,17,51
